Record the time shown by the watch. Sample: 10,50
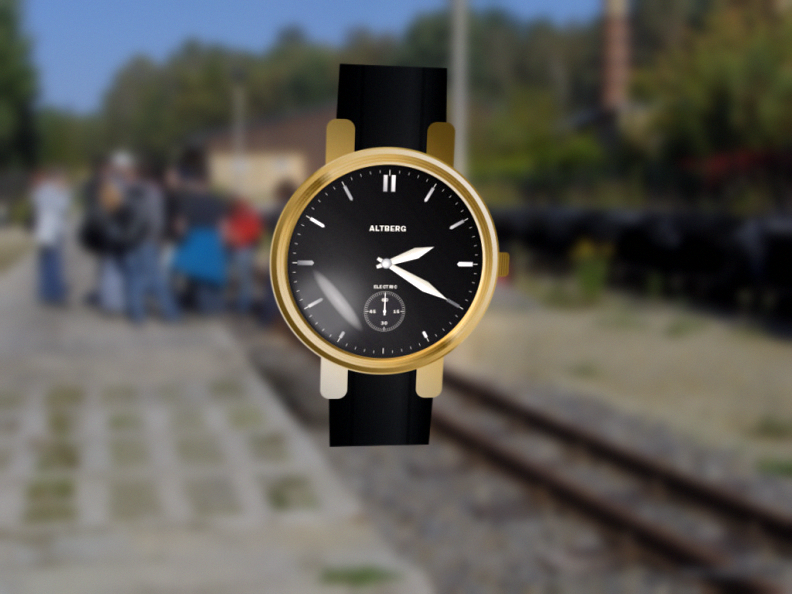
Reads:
2,20
